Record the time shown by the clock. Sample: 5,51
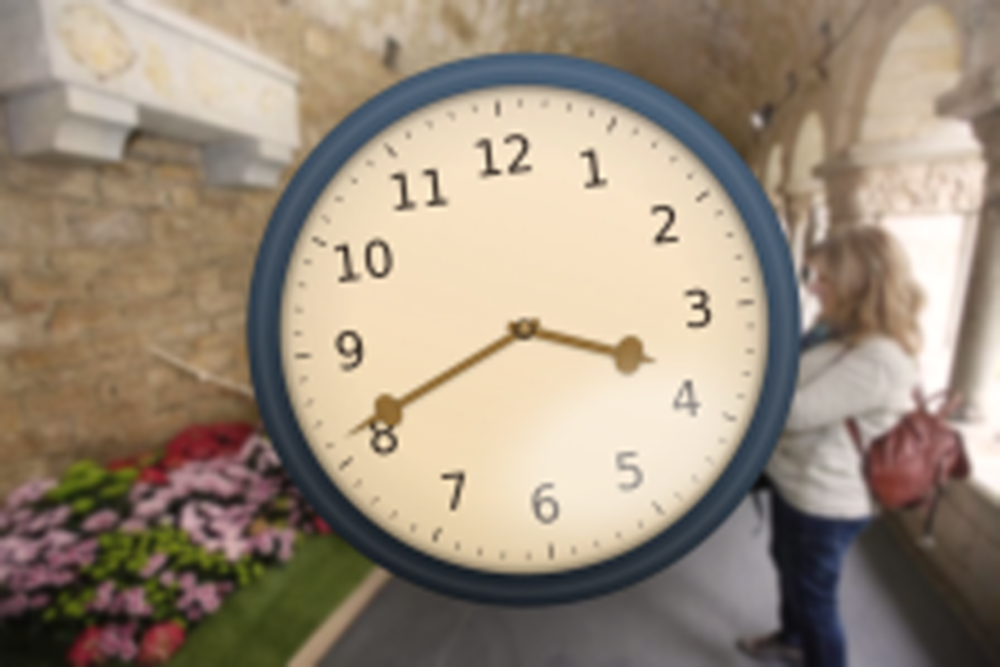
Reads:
3,41
